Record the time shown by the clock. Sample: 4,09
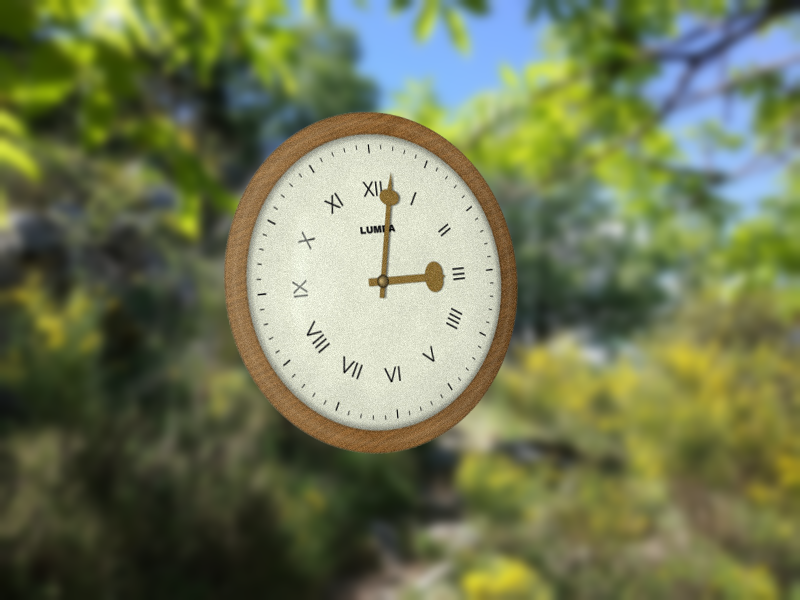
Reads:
3,02
